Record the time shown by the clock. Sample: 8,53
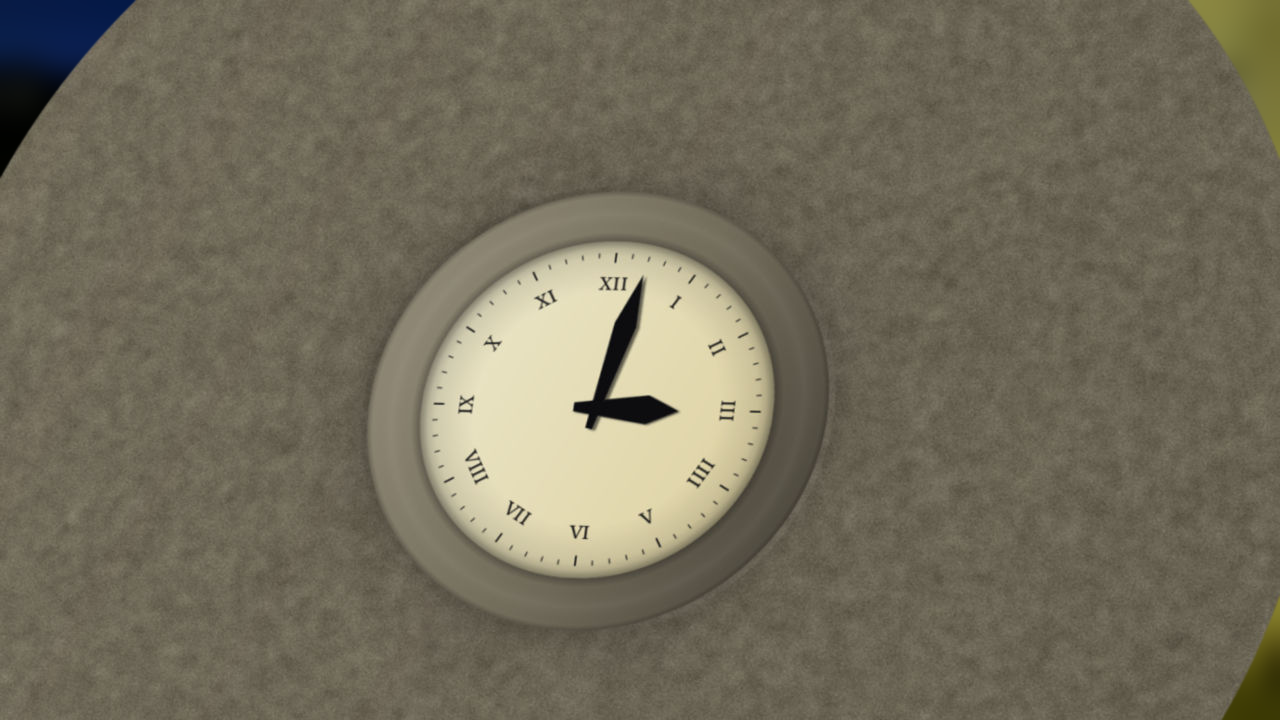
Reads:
3,02
